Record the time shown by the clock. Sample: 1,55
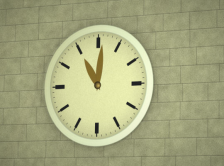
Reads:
11,01
